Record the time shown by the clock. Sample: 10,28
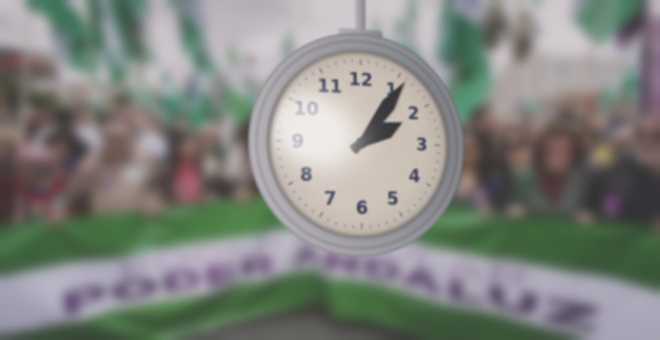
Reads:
2,06
